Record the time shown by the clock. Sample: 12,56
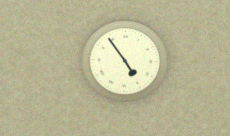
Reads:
4,54
